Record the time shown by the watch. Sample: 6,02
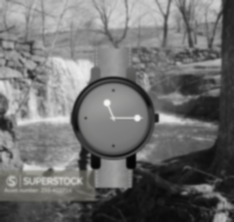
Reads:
11,15
